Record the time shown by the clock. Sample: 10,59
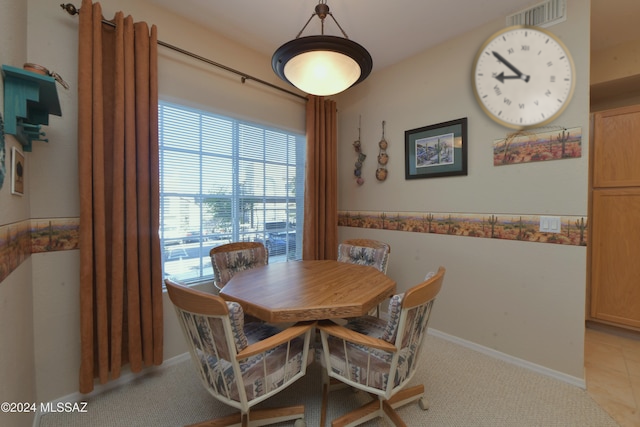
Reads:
8,51
